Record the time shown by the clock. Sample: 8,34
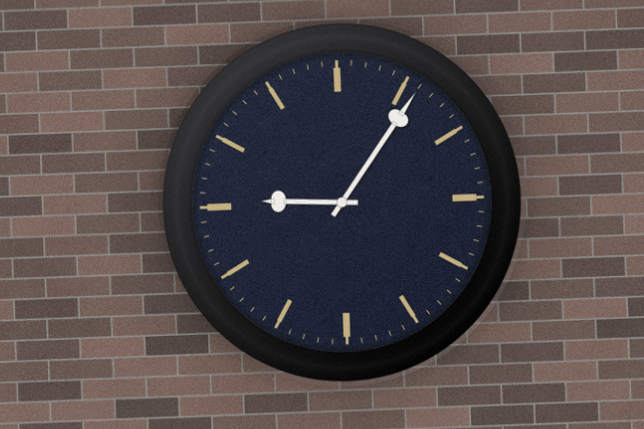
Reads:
9,06
